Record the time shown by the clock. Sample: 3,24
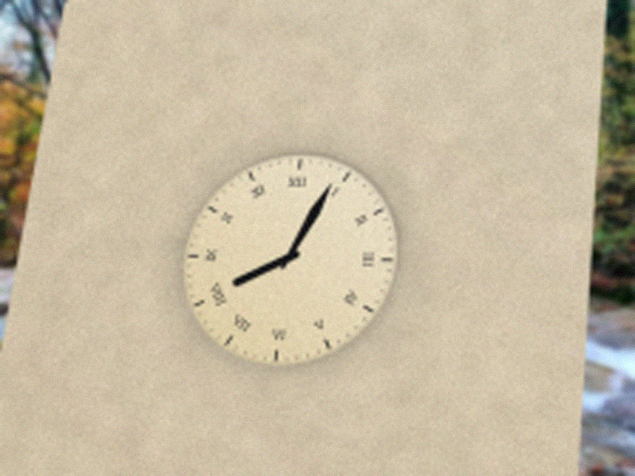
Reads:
8,04
